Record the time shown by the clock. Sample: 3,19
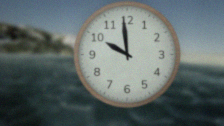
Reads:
9,59
